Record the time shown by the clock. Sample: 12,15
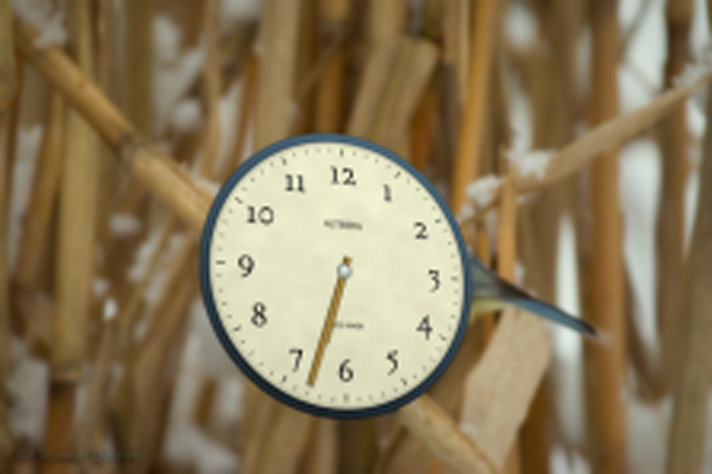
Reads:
6,33
